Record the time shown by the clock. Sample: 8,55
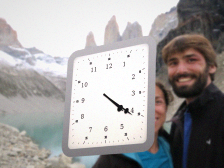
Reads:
4,21
